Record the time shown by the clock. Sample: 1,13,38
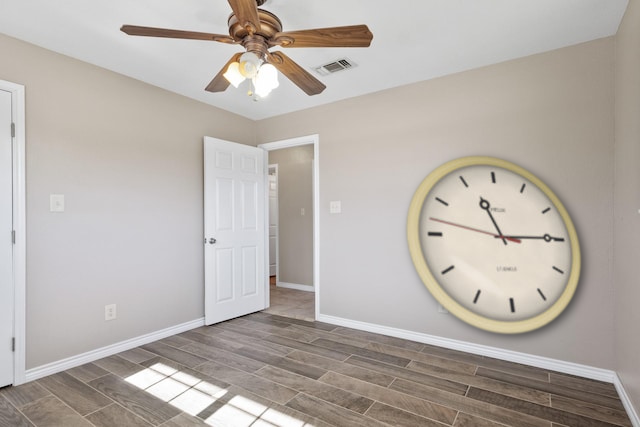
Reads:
11,14,47
